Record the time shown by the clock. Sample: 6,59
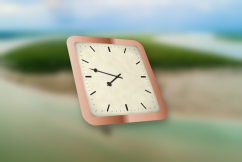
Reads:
7,48
